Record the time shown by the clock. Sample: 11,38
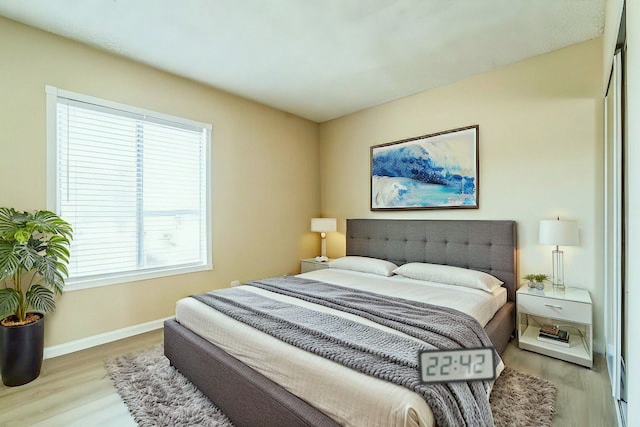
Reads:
22,42
